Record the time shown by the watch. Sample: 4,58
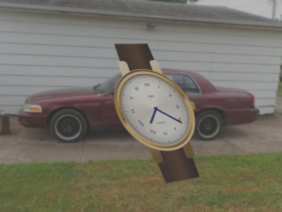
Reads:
7,21
